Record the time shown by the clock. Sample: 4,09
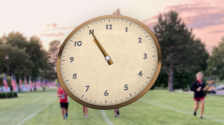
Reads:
10,55
